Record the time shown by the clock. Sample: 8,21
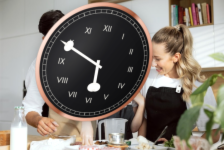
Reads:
5,49
